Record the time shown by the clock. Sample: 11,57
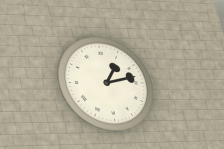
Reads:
1,13
